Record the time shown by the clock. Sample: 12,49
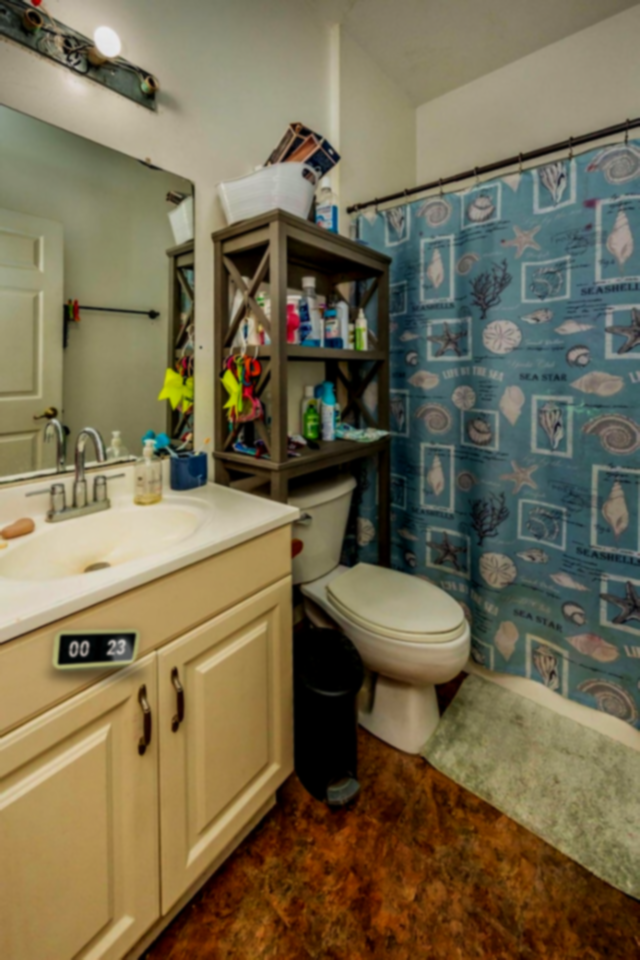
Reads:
0,23
